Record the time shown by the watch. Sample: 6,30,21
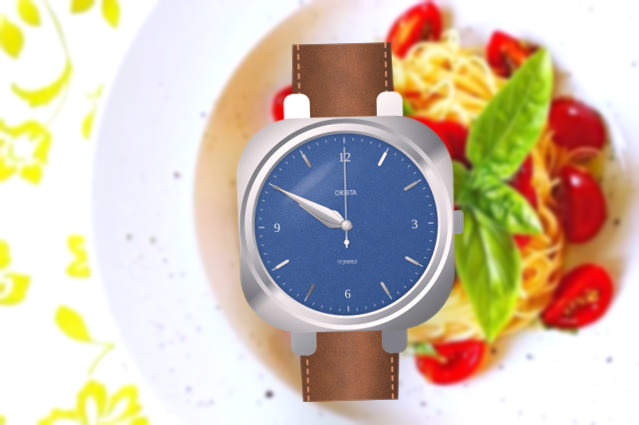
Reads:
9,50,00
